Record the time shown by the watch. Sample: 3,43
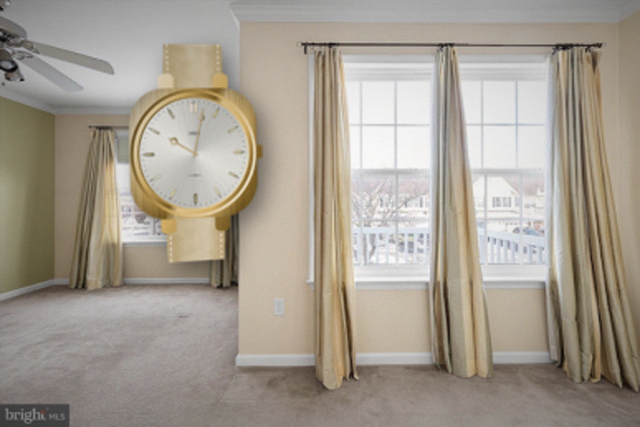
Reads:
10,02
